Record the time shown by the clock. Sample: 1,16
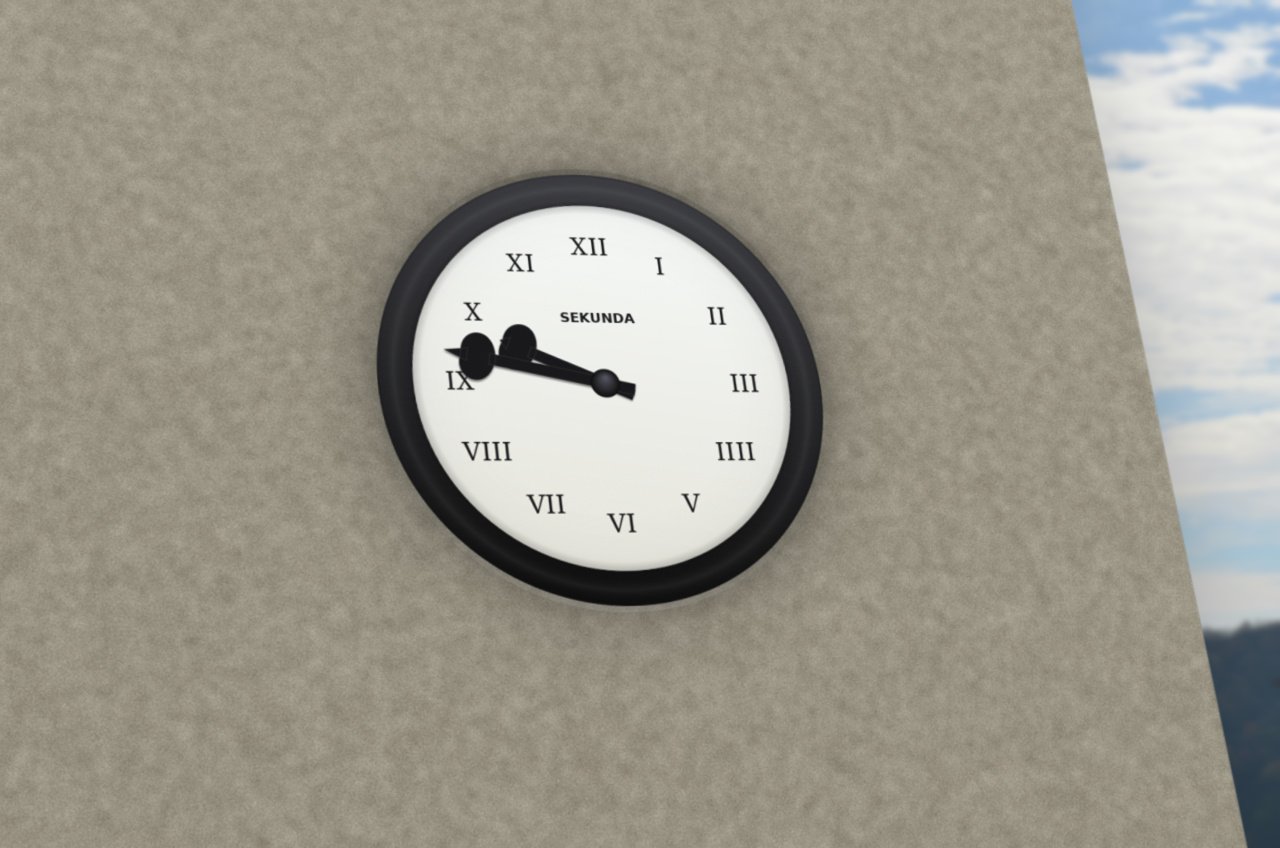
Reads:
9,47
